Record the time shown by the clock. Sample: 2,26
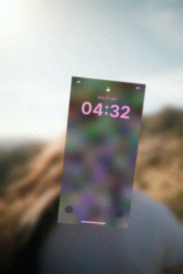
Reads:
4,32
